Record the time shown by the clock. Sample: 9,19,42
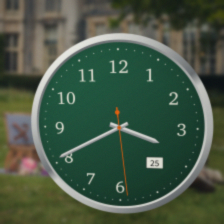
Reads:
3,40,29
